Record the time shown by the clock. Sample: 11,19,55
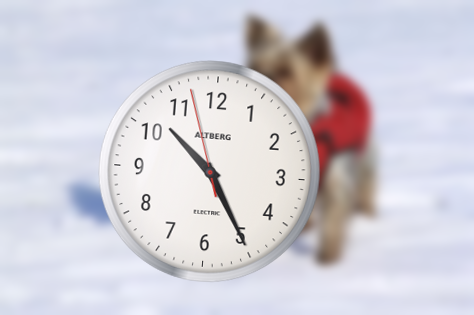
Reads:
10,24,57
